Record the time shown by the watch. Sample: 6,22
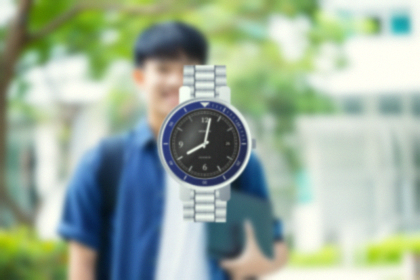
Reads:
8,02
